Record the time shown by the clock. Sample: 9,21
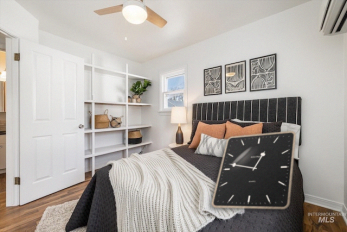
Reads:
12,47
